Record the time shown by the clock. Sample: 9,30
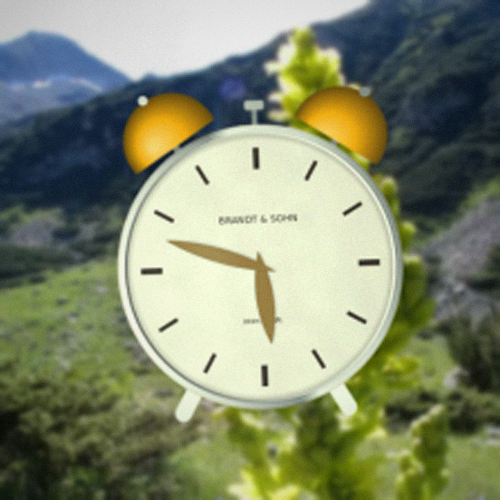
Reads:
5,48
